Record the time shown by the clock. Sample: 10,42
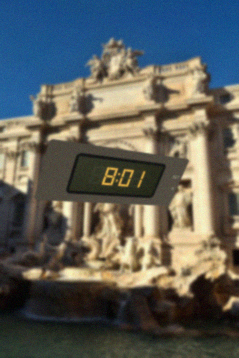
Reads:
8,01
